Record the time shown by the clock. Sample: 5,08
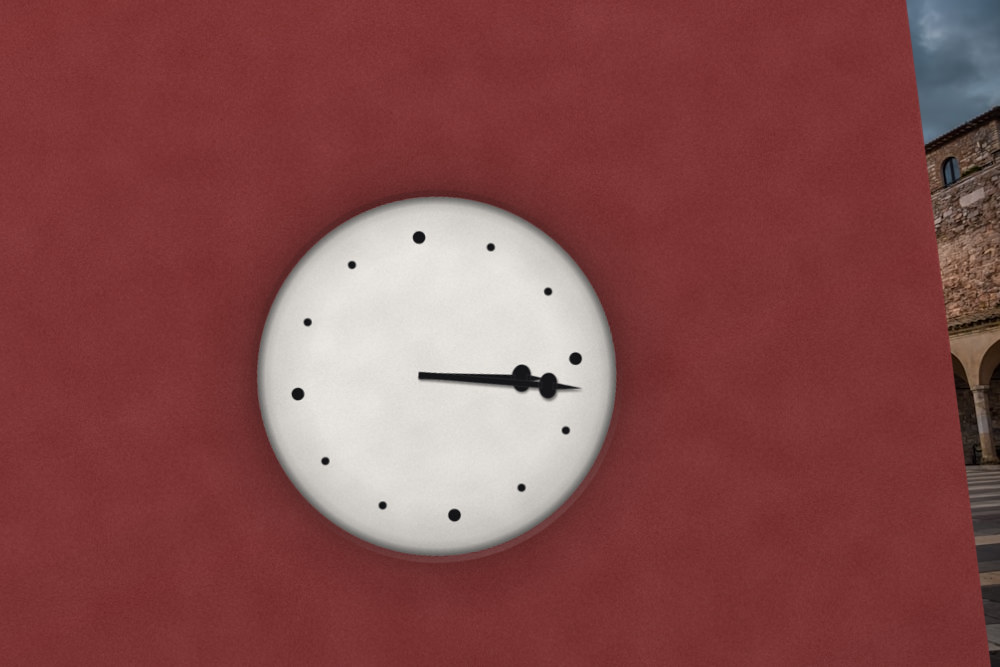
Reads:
3,17
